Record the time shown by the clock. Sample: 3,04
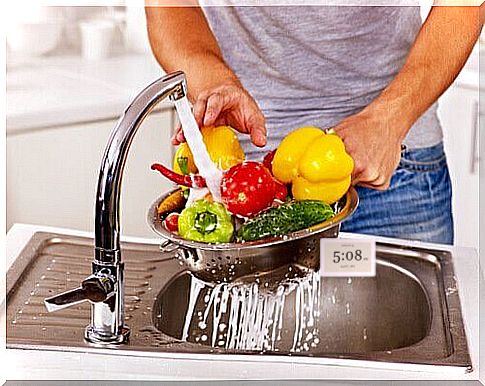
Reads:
5,08
